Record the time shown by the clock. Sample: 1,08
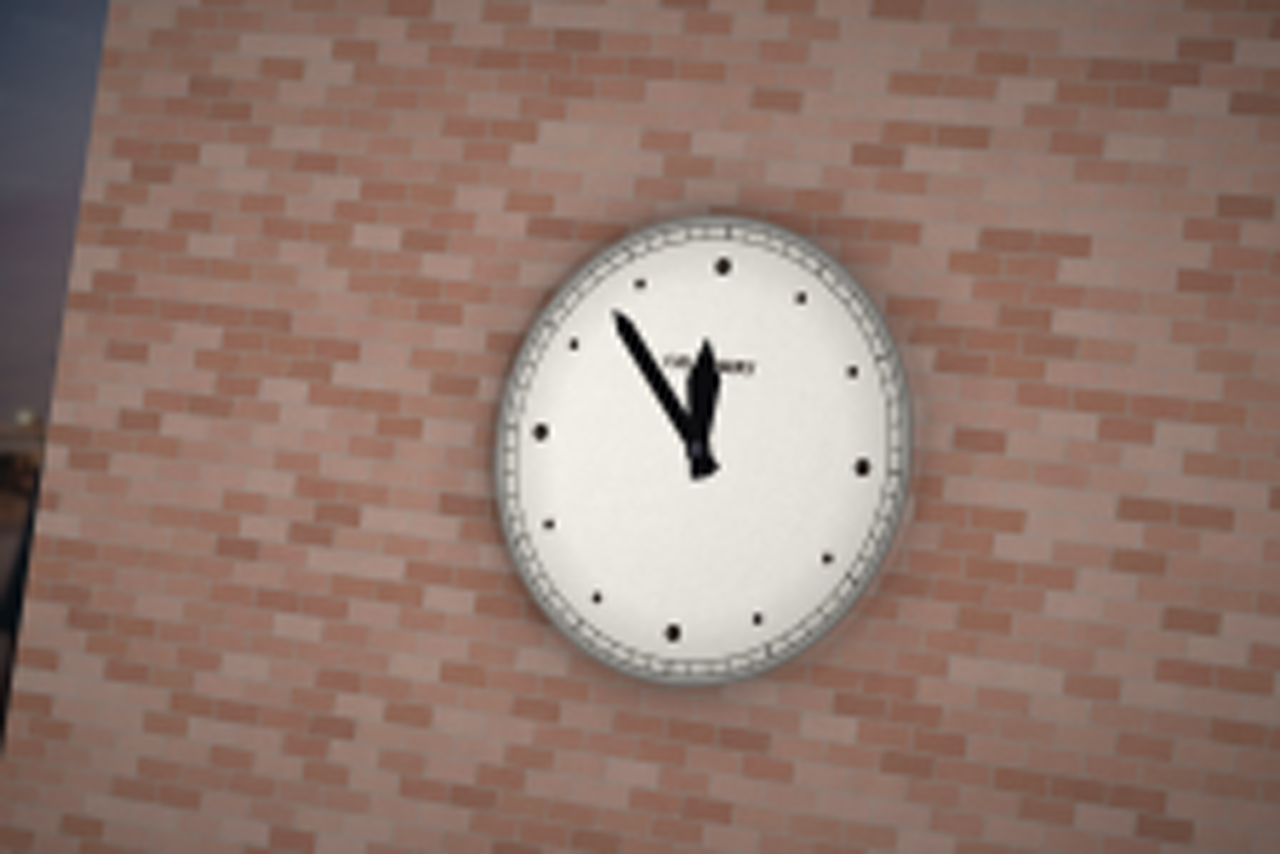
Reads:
11,53
